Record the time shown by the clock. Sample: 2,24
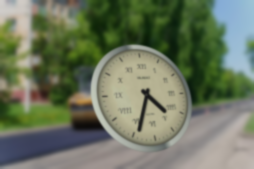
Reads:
4,34
